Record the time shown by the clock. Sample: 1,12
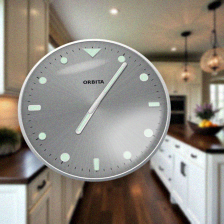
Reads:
7,06
